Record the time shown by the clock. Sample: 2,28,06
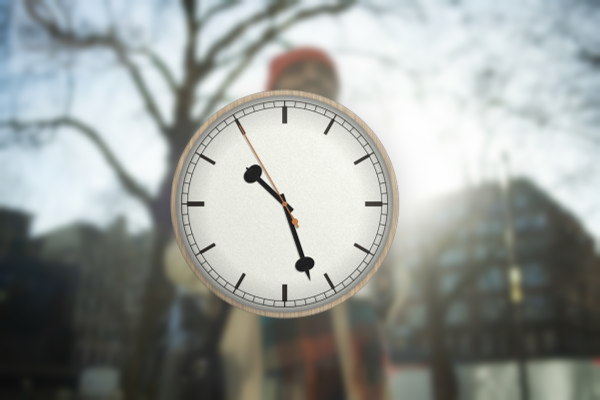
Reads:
10,26,55
